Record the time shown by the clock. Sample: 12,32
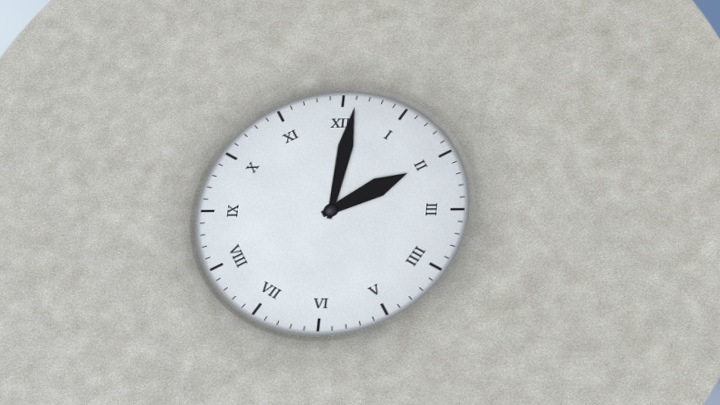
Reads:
2,01
